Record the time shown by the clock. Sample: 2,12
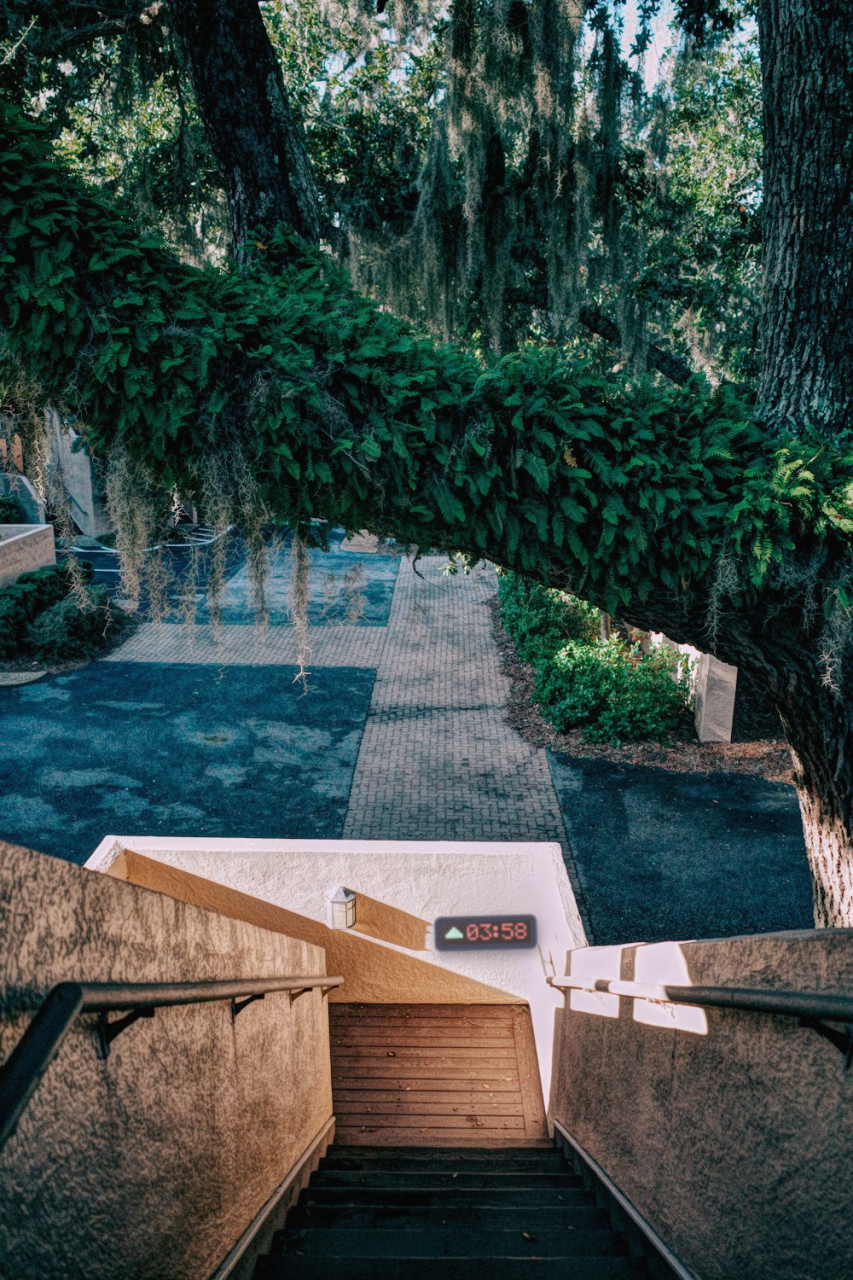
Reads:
3,58
